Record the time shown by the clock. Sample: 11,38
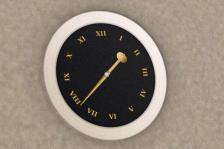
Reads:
1,38
